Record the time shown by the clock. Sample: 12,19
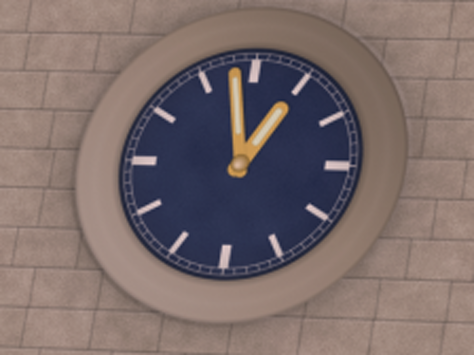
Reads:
12,58
